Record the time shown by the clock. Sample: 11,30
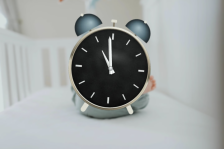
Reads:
10,59
